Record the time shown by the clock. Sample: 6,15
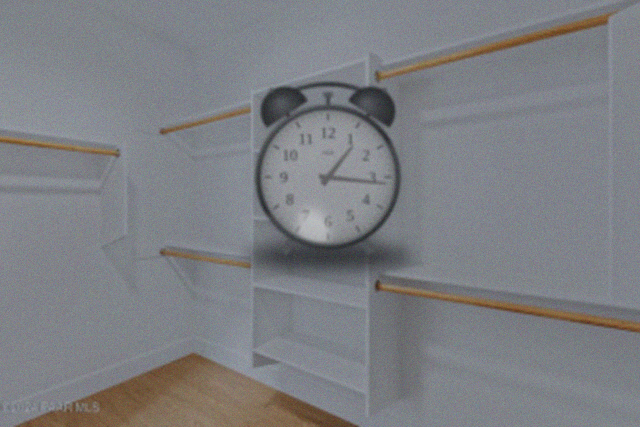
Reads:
1,16
